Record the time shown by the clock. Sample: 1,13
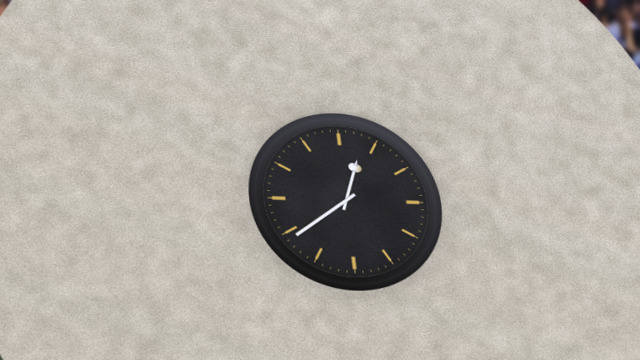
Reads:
12,39
